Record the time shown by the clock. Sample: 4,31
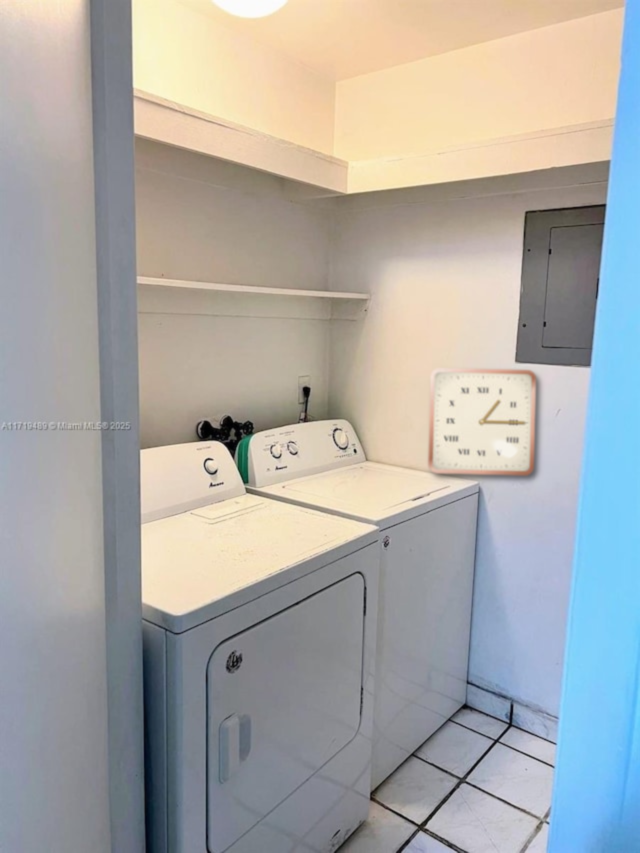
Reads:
1,15
